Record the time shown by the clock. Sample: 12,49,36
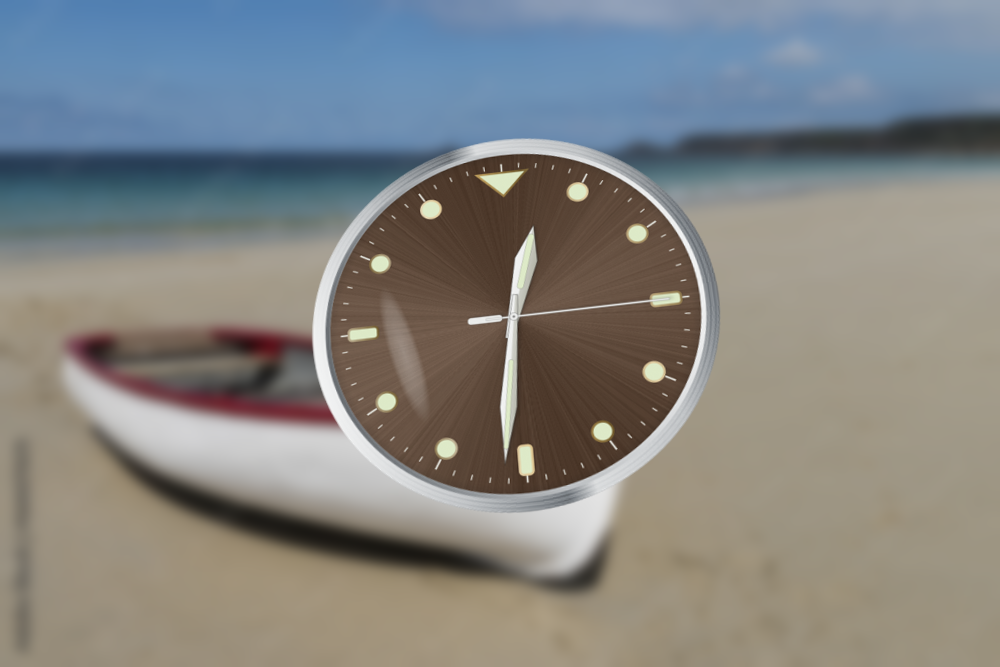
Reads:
12,31,15
